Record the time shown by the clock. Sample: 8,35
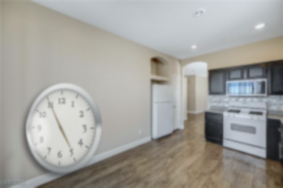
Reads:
4,55
